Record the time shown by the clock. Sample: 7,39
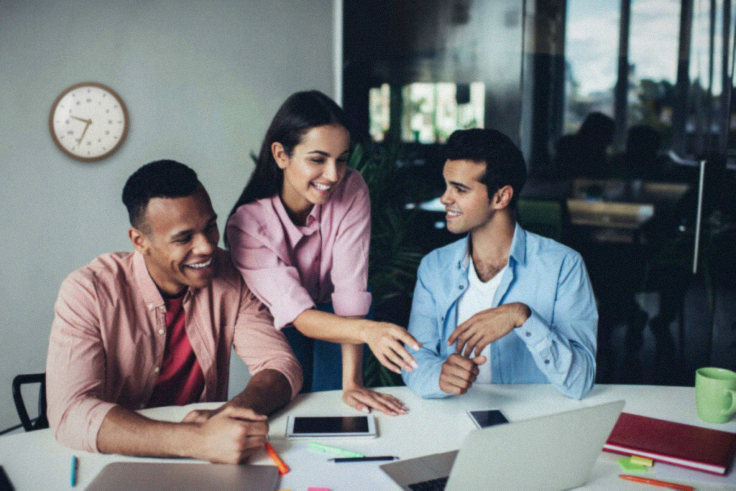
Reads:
9,34
